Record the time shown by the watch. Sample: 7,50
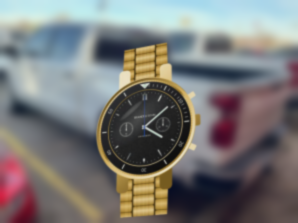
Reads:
4,09
